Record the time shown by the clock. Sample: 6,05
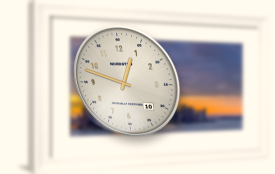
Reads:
12,48
